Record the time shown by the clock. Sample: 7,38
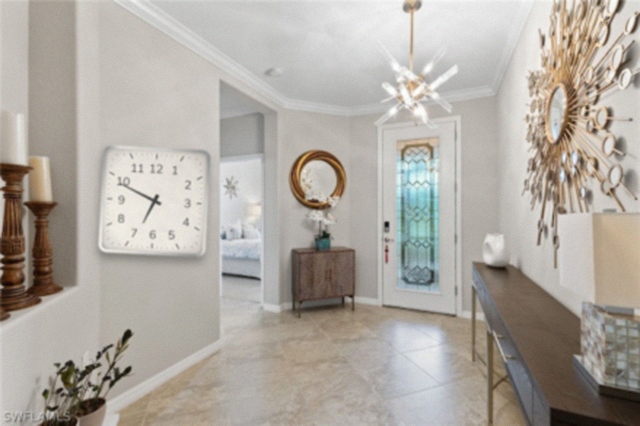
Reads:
6,49
